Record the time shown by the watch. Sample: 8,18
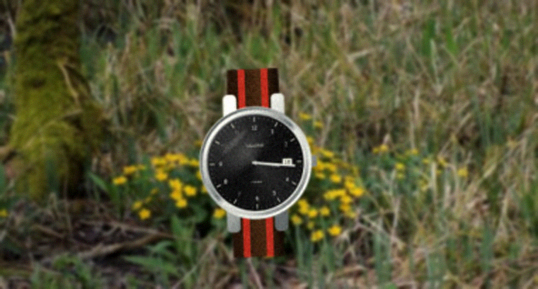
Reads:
3,16
